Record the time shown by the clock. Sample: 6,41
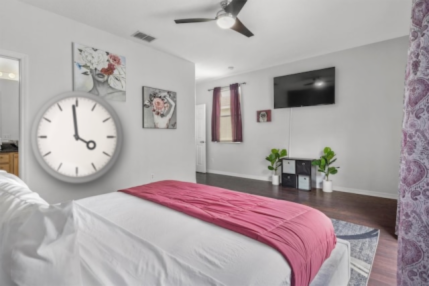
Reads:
3,59
